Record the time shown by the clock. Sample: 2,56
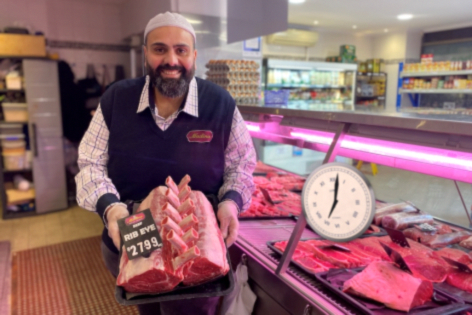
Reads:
7,02
